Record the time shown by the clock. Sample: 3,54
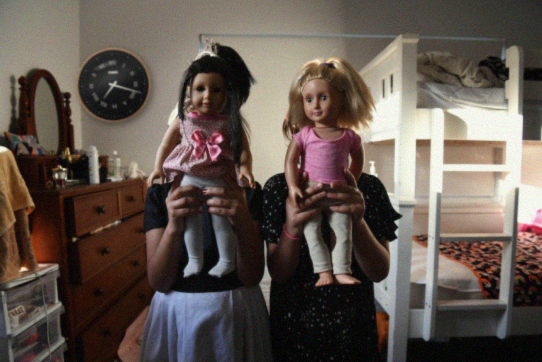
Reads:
7,18
